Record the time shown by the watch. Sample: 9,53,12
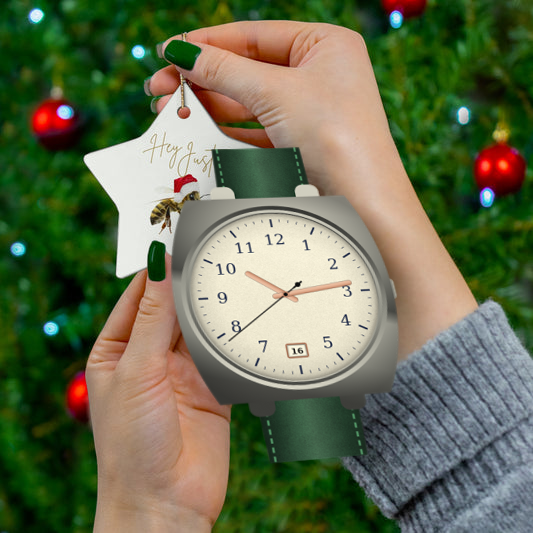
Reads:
10,13,39
